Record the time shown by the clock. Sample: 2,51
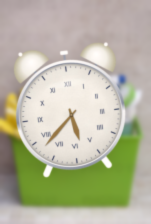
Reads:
5,38
